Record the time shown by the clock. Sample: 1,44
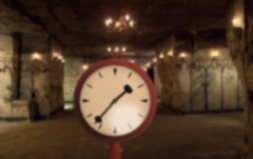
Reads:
1,37
